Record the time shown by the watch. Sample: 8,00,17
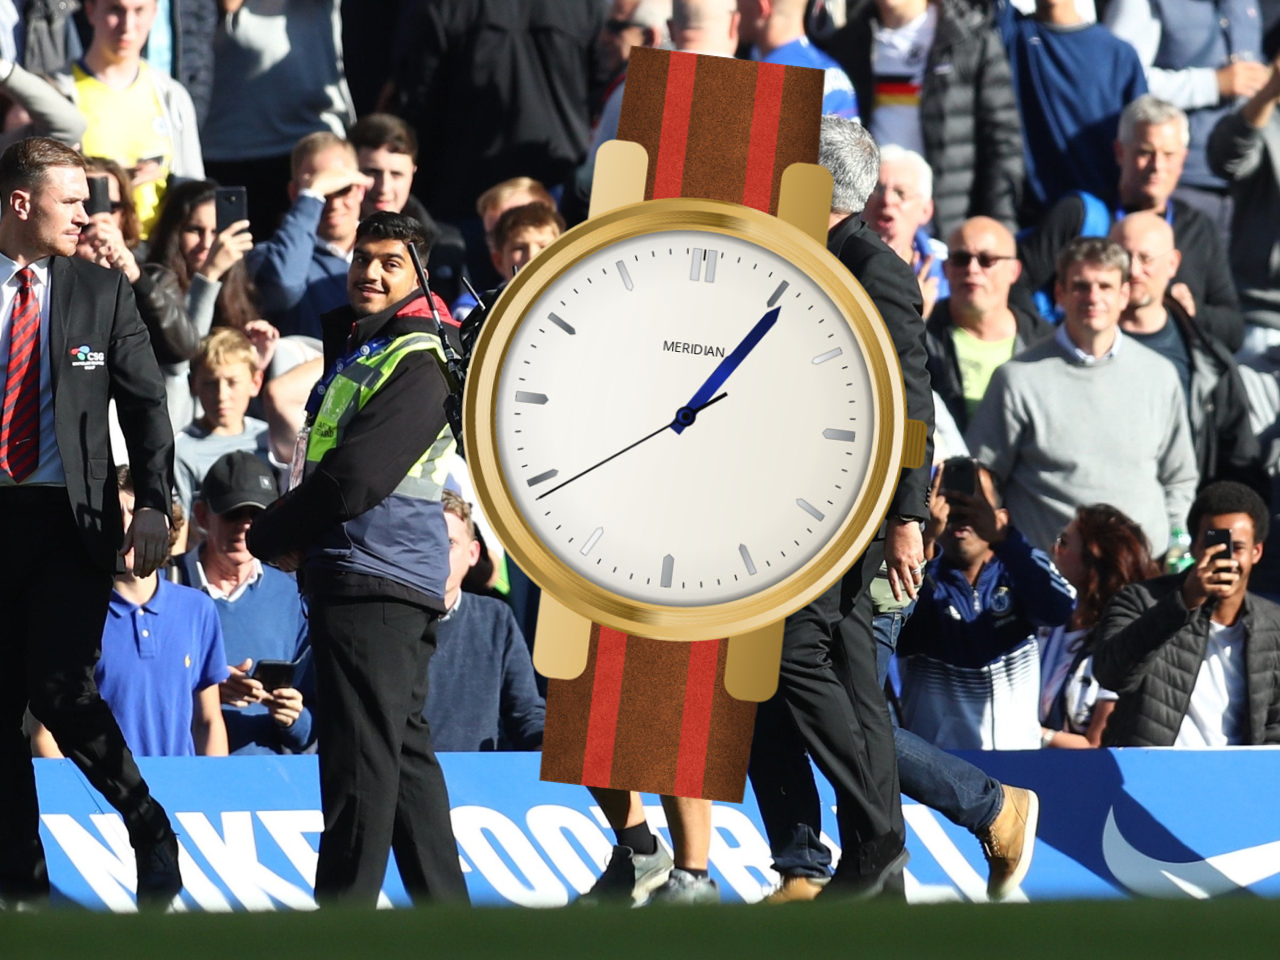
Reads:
1,05,39
